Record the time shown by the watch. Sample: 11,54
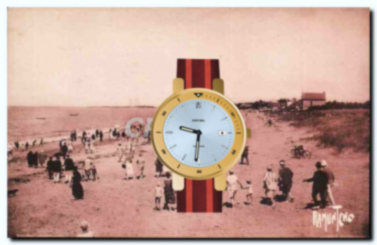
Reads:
9,31
